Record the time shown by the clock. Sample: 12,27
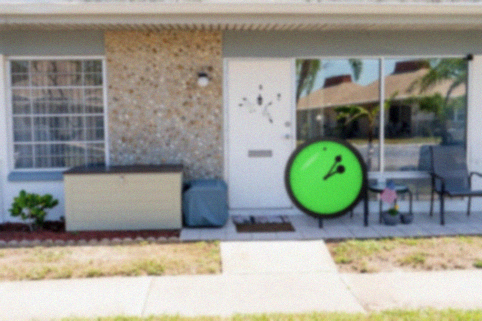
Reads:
2,06
